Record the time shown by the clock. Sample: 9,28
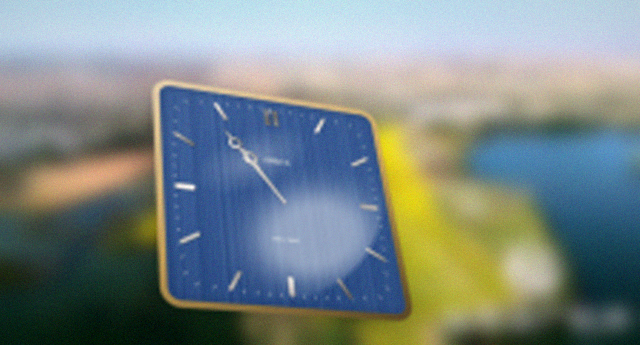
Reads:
10,54
